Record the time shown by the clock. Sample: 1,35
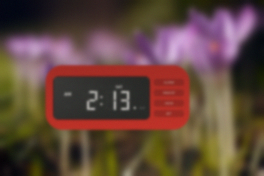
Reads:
2,13
